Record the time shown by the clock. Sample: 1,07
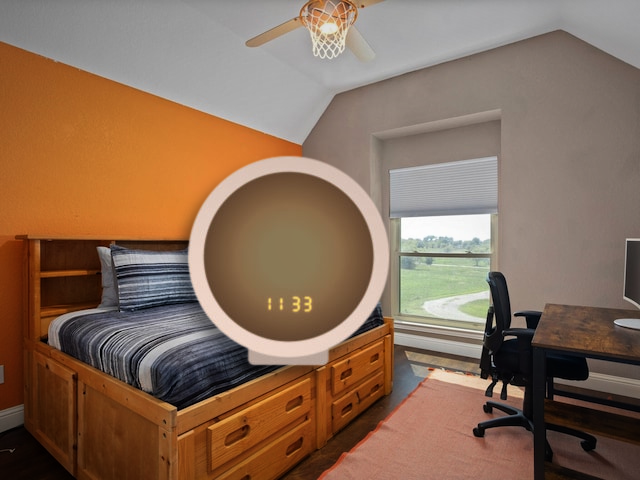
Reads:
11,33
